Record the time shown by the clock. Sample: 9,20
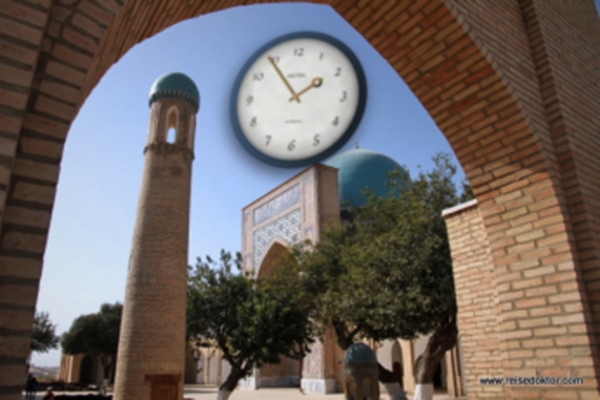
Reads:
1,54
